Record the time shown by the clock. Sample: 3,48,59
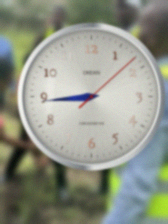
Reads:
8,44,08
